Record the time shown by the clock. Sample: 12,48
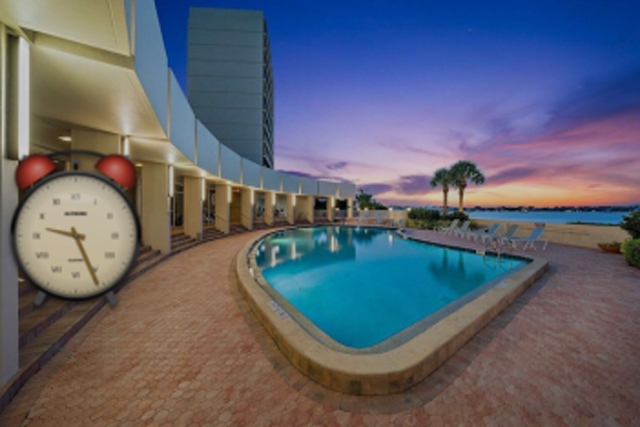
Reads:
9,26
